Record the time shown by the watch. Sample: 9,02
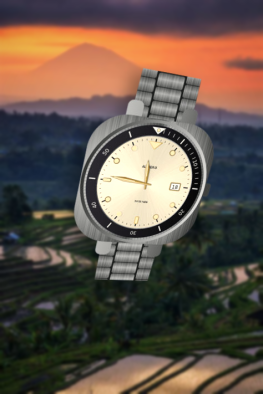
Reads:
11,46
